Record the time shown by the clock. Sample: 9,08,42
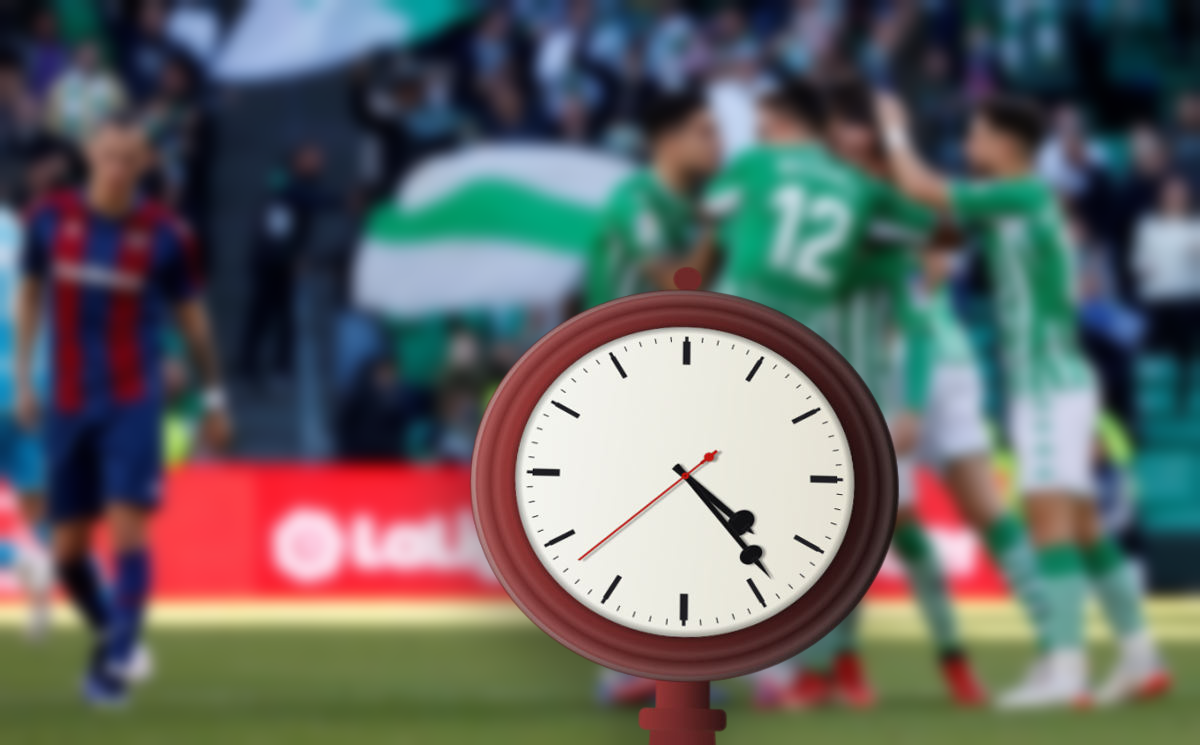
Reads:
4,23,38
